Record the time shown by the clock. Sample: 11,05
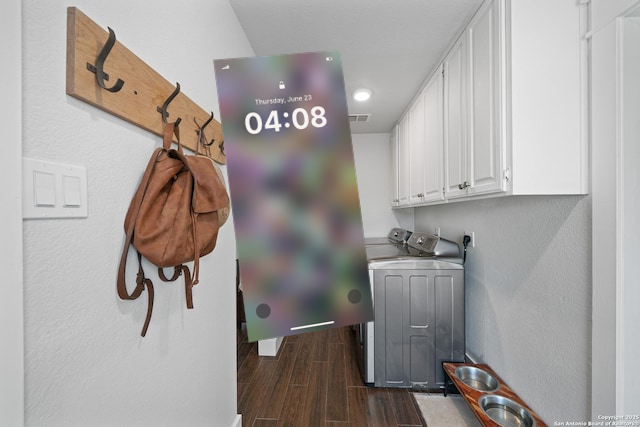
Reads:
4,08
